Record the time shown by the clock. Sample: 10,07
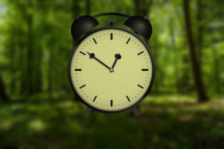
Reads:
12,51
